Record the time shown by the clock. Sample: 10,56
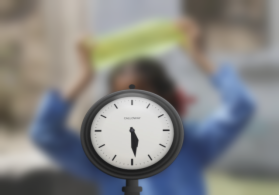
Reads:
5,29
